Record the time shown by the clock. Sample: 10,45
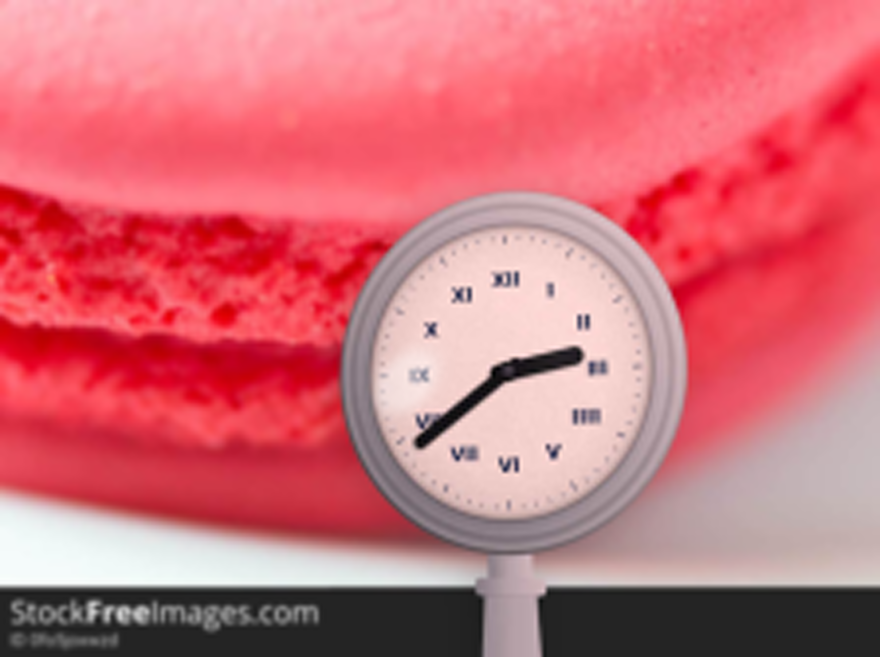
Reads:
2,39
